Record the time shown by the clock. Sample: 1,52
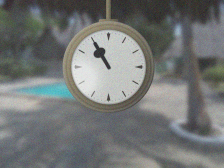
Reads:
10,55
